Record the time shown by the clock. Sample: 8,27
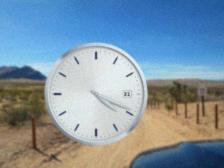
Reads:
4,19
